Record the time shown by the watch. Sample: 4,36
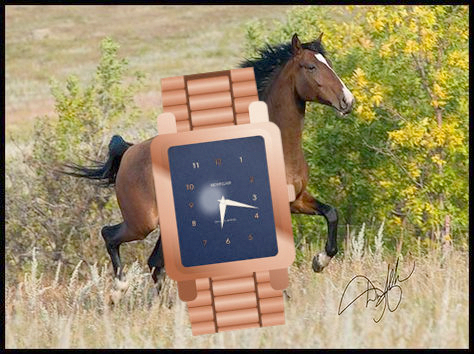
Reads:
6,18
